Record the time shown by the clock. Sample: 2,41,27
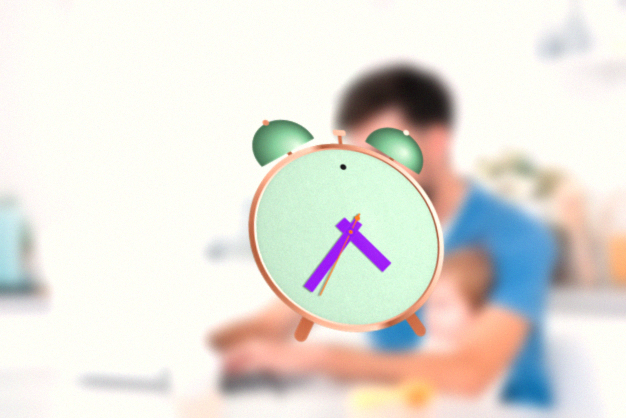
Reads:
4,36,35
